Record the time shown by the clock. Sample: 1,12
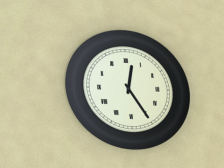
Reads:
12,25
